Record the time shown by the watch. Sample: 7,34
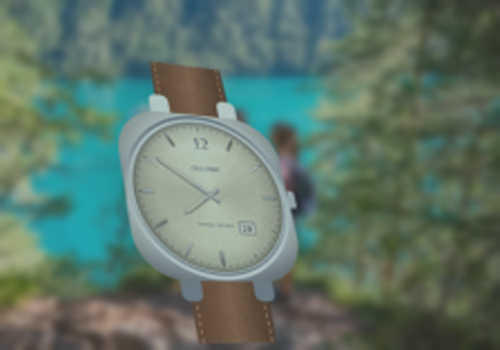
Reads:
7,51
